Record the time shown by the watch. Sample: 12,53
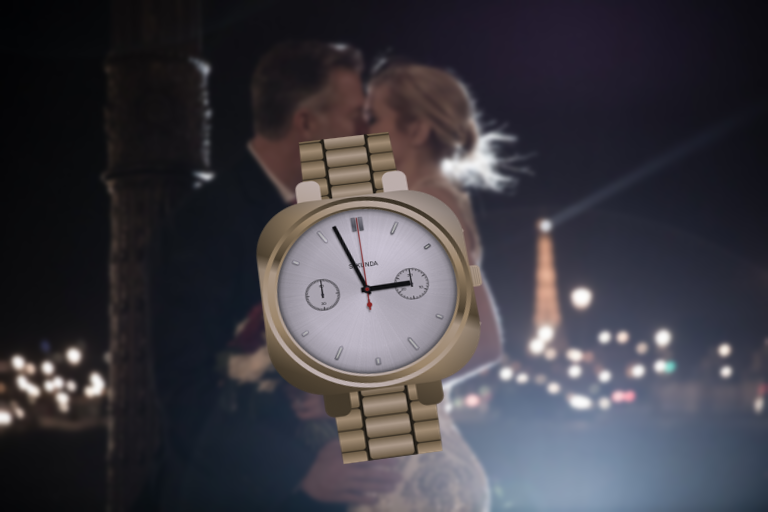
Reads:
2,57
